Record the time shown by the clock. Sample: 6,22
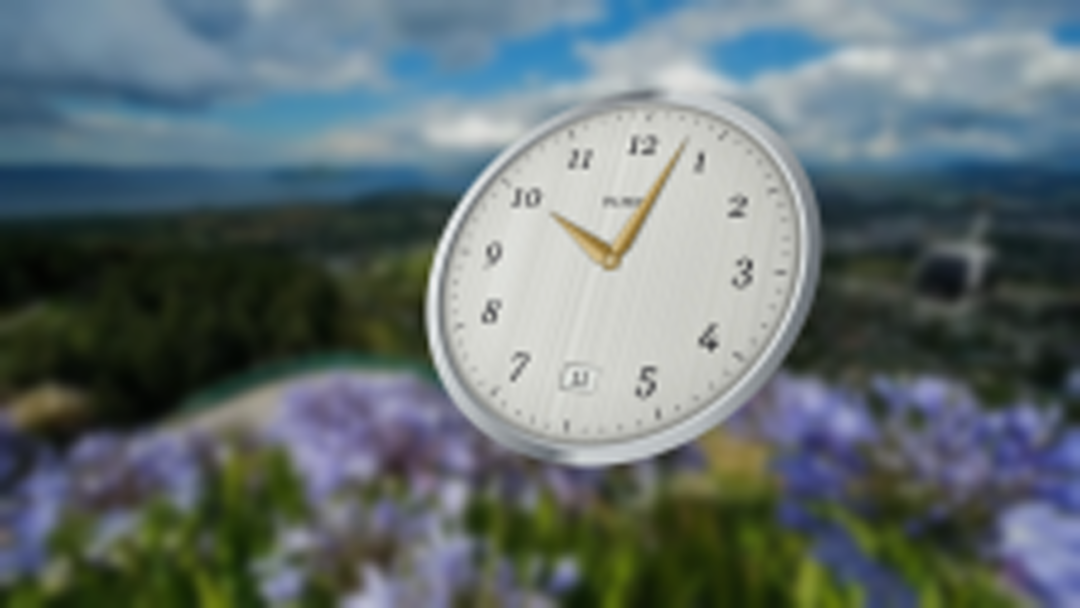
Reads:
10,03
